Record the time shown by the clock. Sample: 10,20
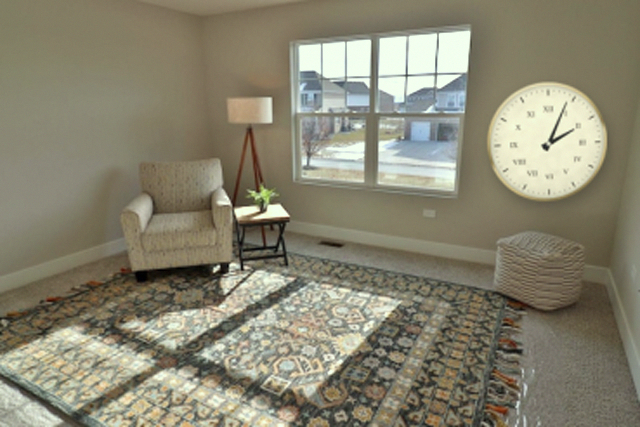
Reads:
2,04
